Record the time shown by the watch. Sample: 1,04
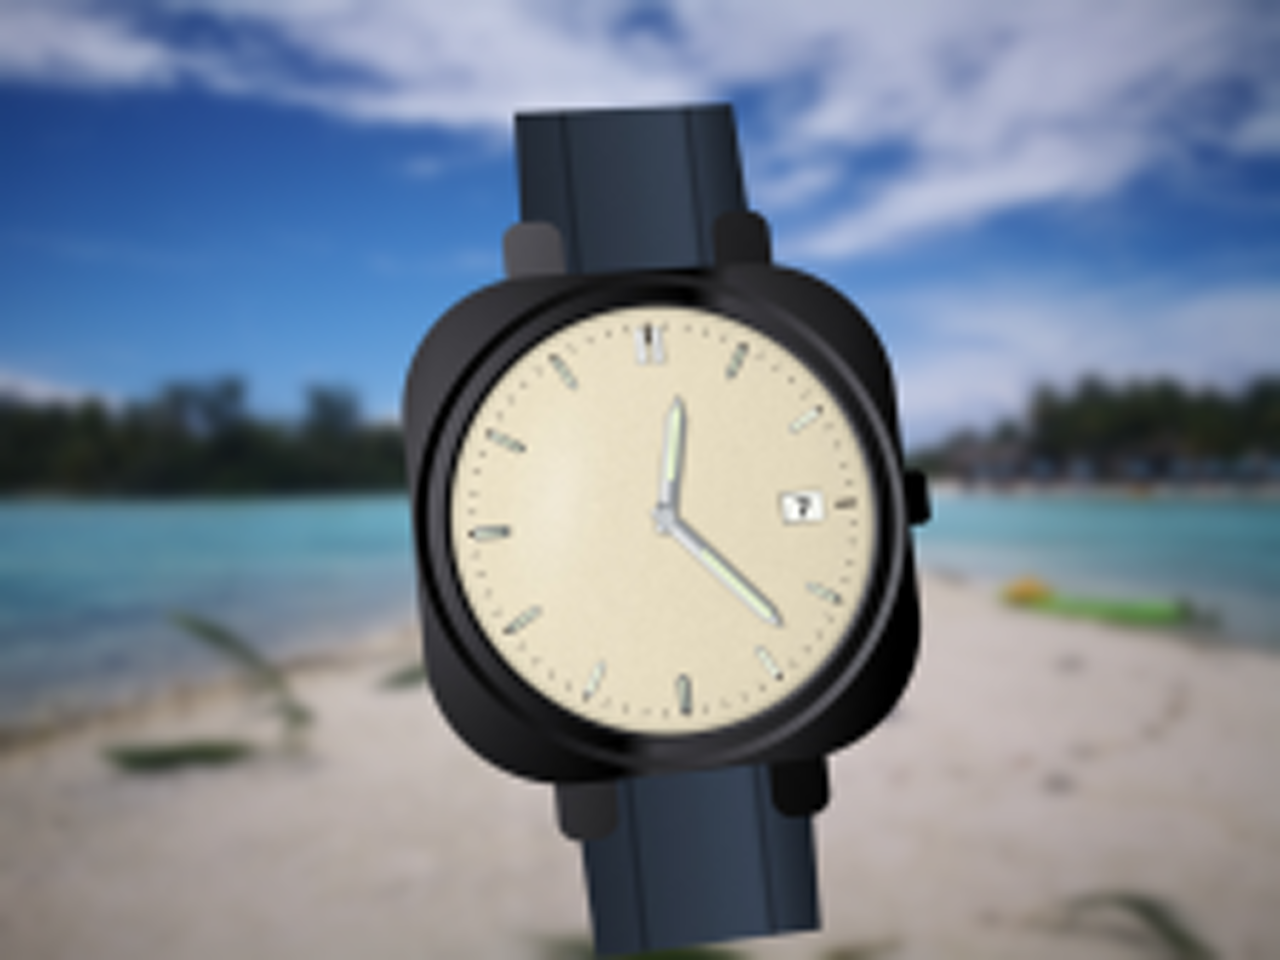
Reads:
12,23
